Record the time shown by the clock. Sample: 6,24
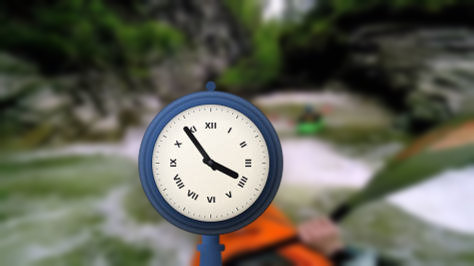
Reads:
3,54
